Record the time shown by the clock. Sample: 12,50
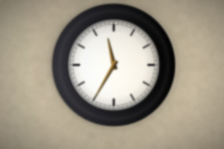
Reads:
11,35
